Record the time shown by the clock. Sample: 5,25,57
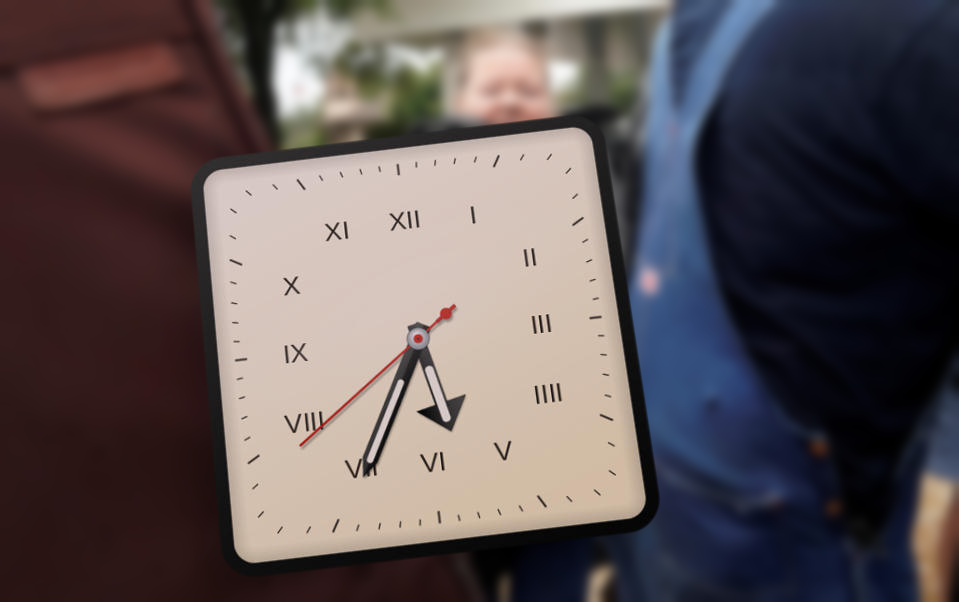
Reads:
5,34,39
